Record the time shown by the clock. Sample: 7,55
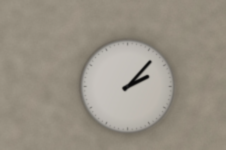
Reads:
2,07
